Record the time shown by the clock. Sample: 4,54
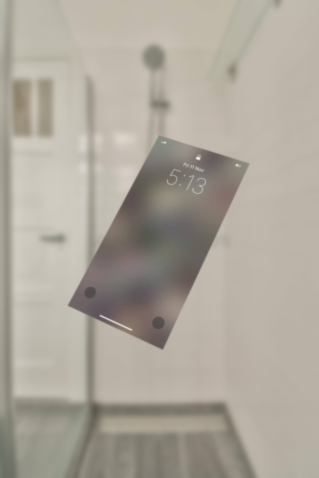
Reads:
5,13
